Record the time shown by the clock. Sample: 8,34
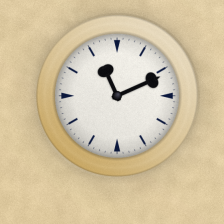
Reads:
11,11
